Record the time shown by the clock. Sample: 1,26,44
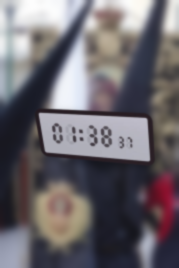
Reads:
1,38,37
